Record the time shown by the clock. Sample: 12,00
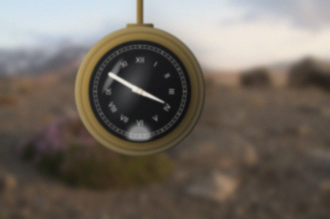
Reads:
3,50
